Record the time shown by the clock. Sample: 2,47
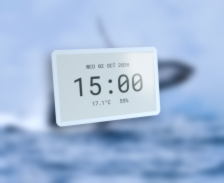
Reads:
15,00
